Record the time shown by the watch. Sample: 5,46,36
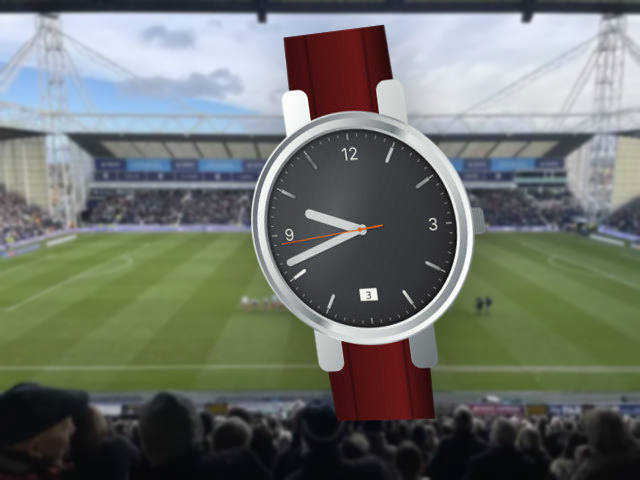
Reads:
9,41,44
